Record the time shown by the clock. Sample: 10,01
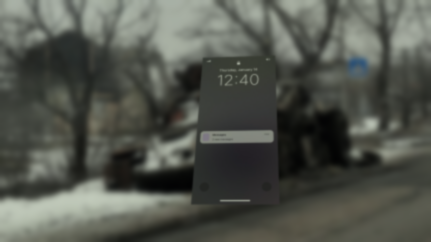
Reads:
12,40
